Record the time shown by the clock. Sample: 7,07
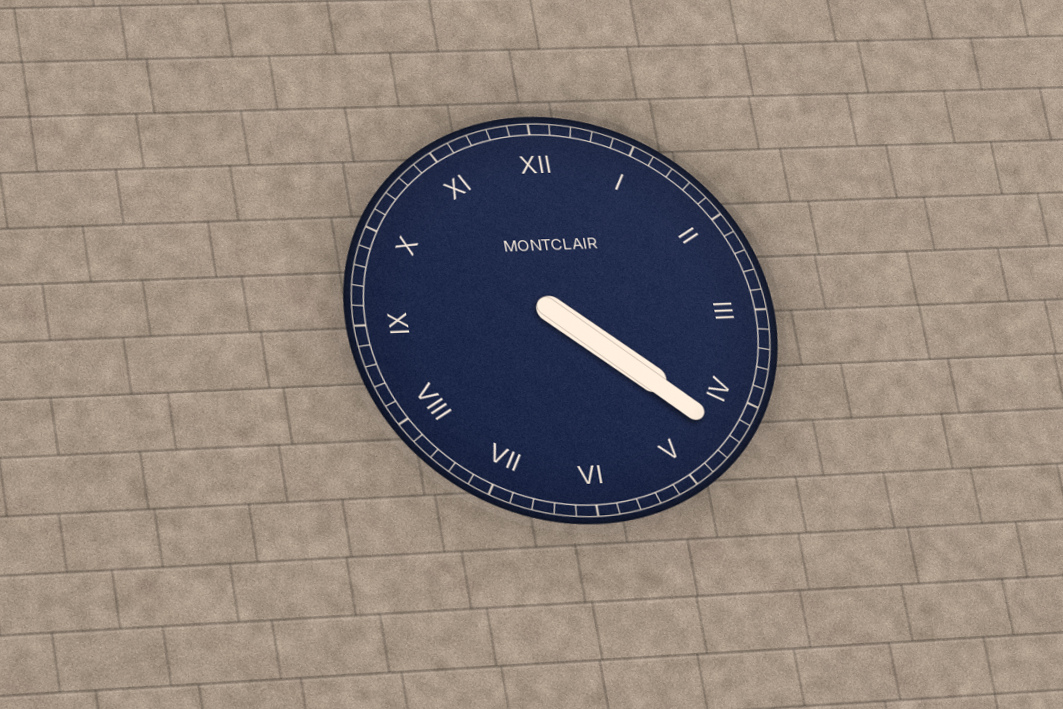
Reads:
4,22
